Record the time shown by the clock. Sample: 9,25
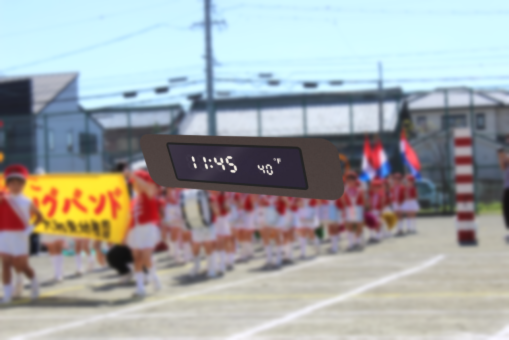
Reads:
11,45
